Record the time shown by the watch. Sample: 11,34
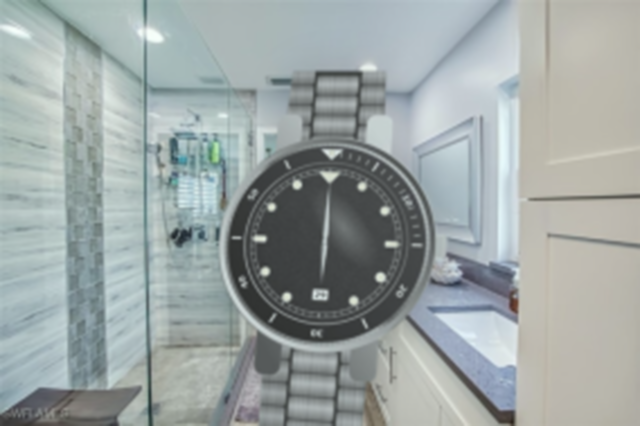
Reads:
6,00
